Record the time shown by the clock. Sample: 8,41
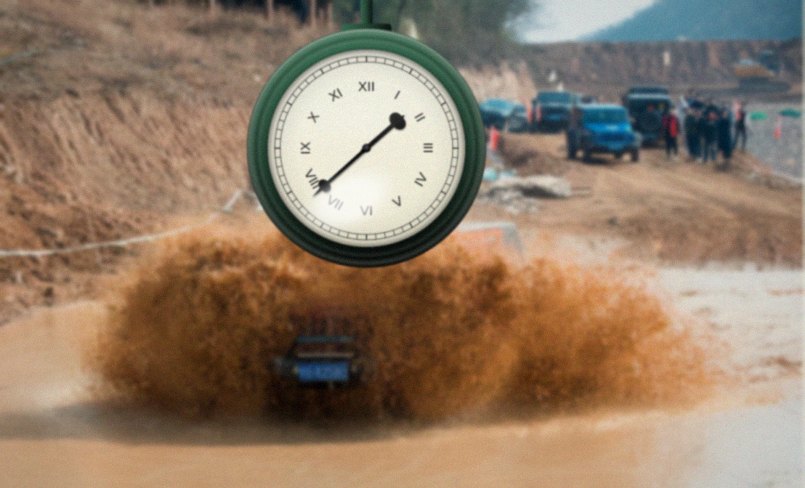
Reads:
1,38
